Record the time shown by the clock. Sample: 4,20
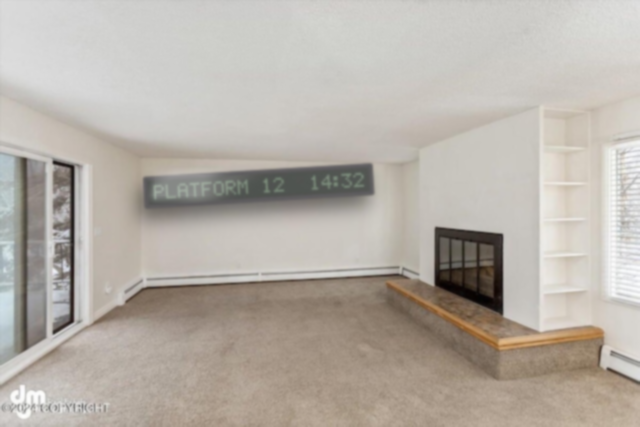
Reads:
14,32
